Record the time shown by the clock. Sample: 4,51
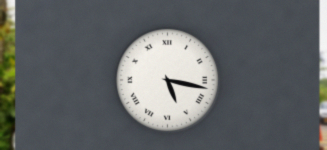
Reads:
5,17
